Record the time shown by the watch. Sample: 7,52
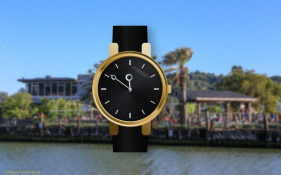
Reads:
11,51
